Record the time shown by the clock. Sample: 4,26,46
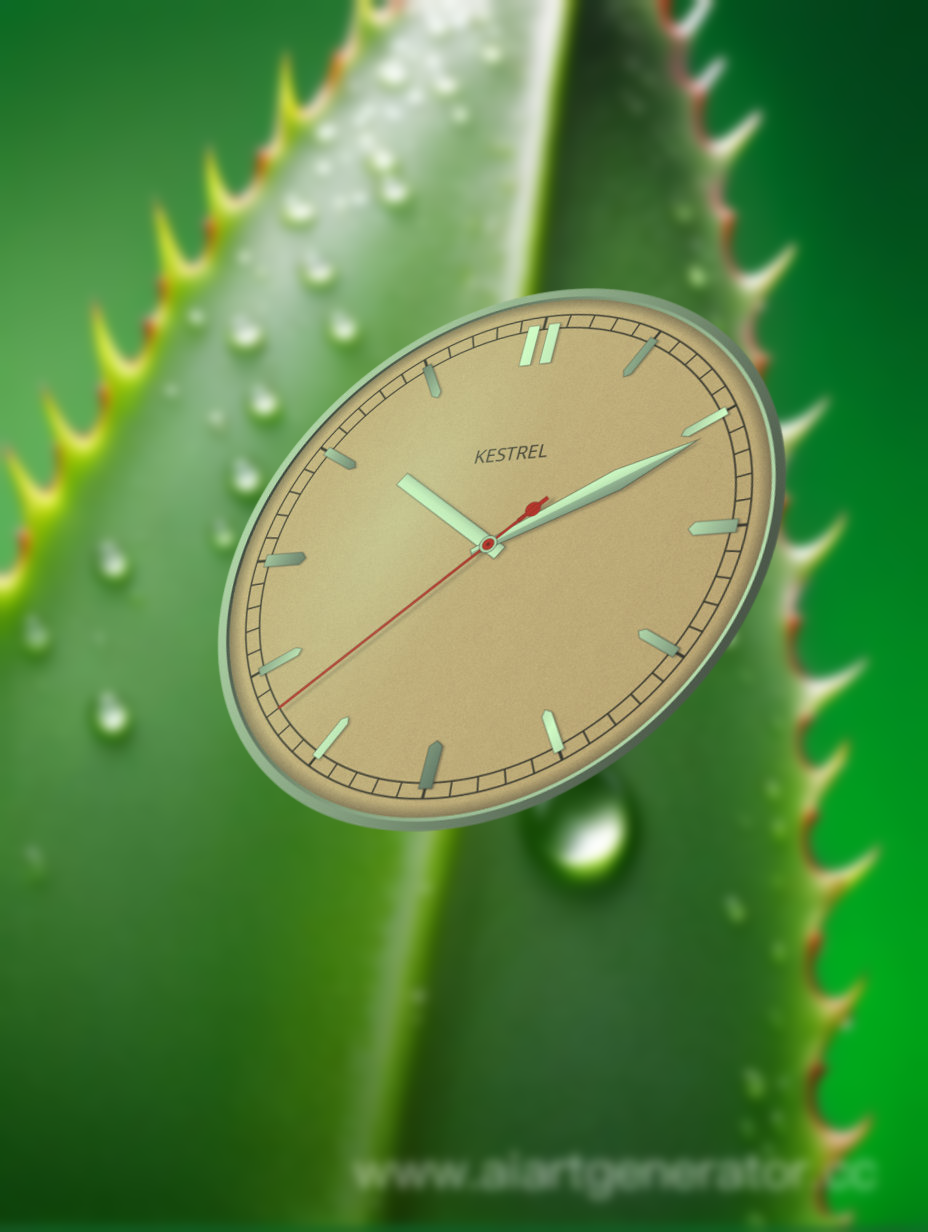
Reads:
10,10,38
